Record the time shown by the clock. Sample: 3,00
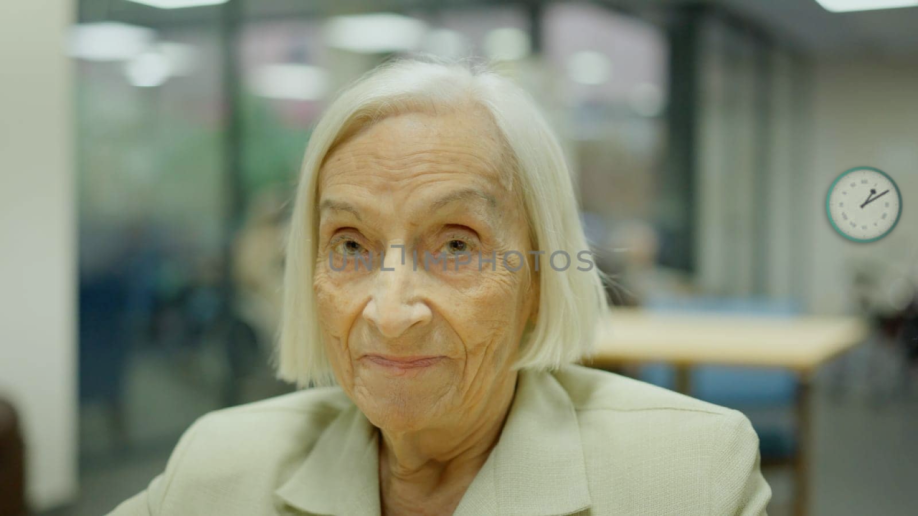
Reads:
1,10
